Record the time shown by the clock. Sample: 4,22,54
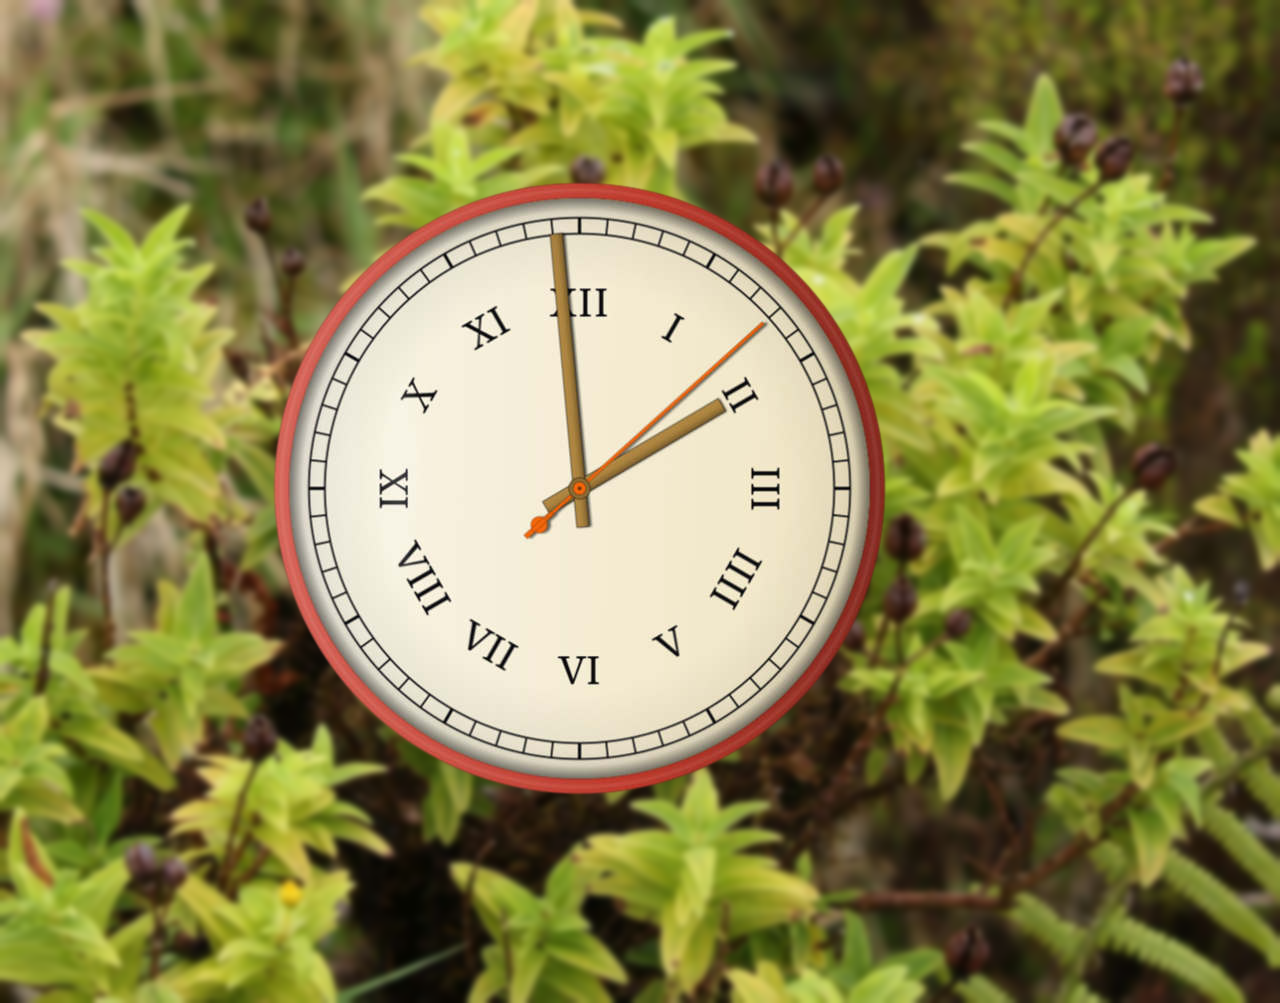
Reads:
1,59,08
